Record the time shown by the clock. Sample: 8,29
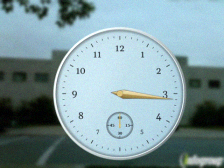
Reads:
3,16
